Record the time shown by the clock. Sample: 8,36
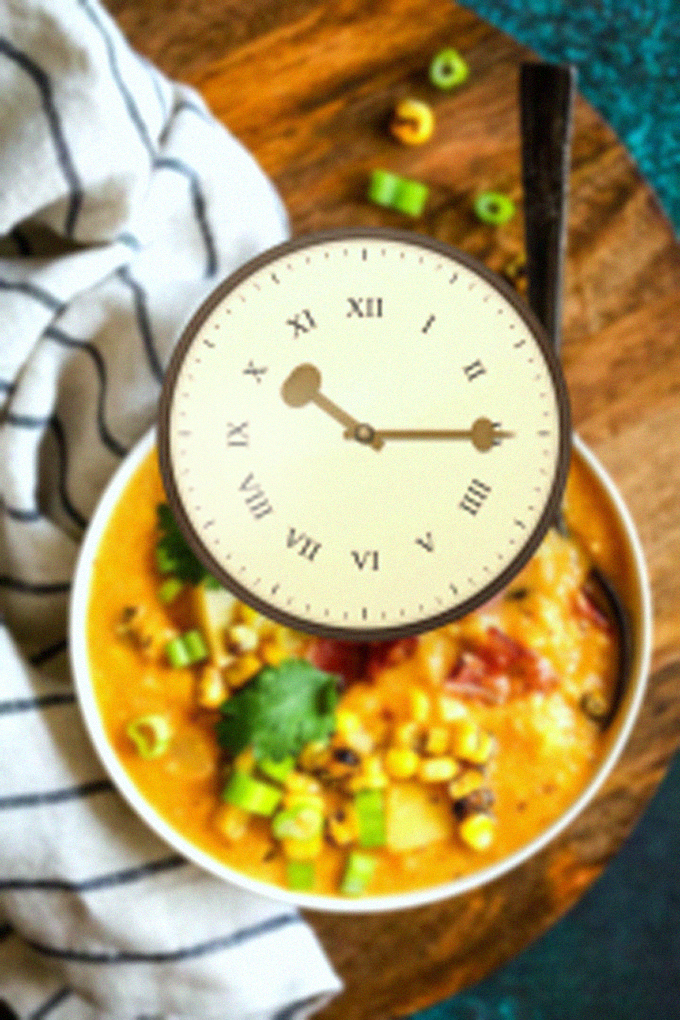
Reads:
10,15
